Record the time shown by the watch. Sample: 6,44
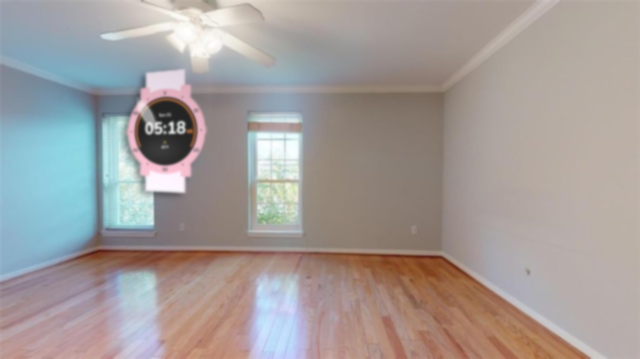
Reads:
5,18
